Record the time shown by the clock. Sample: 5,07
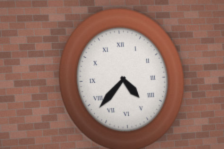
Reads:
4,38
